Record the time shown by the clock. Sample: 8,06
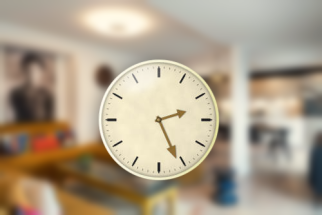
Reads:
2,26
